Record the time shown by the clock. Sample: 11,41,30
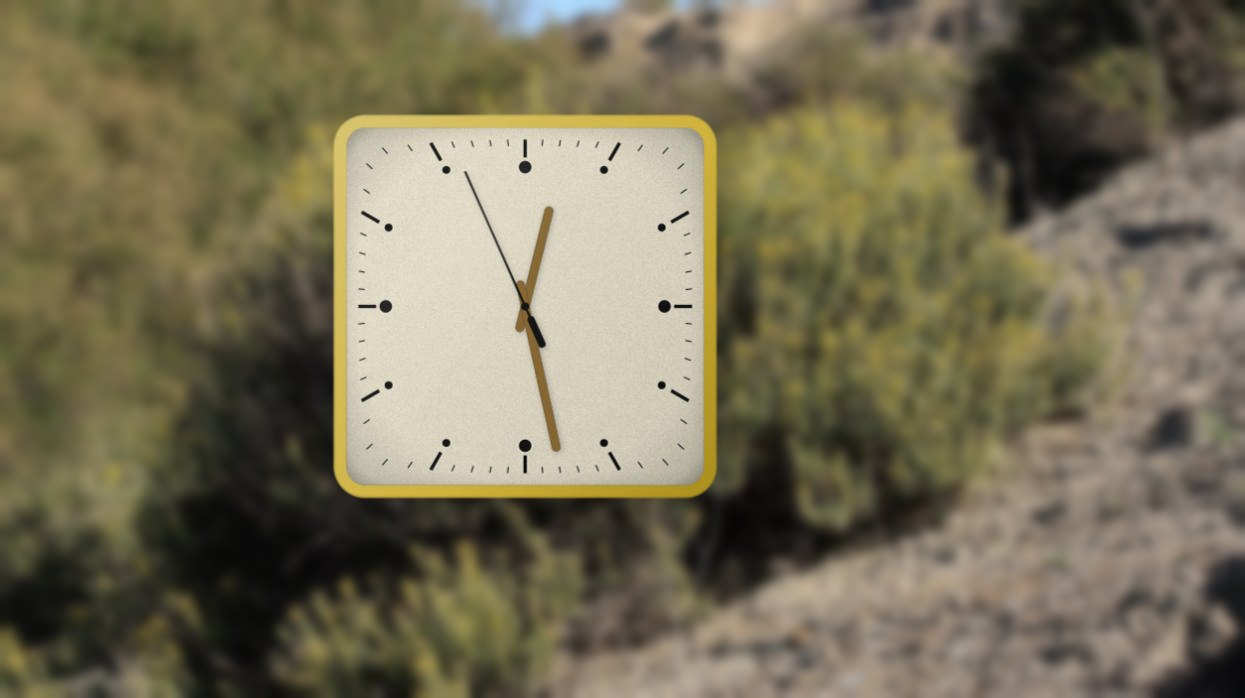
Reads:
12,27,56
